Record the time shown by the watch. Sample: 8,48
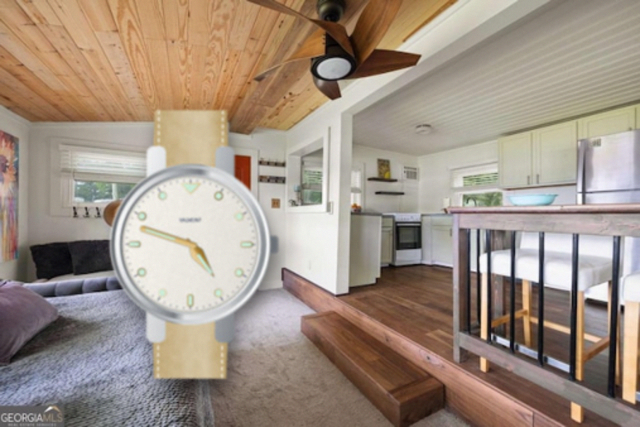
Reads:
4,48
